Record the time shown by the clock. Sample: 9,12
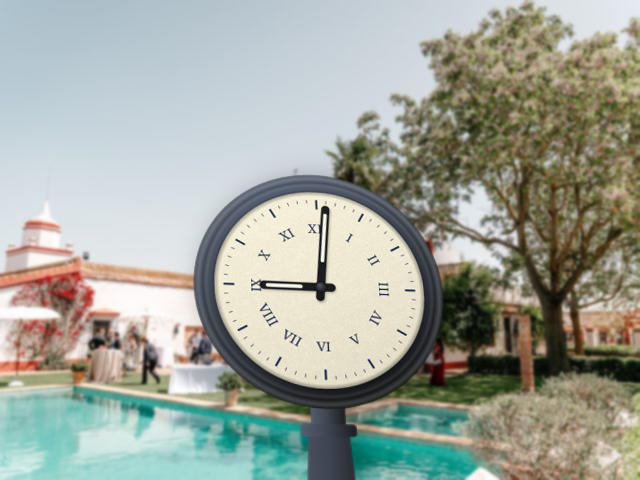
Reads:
9,01
